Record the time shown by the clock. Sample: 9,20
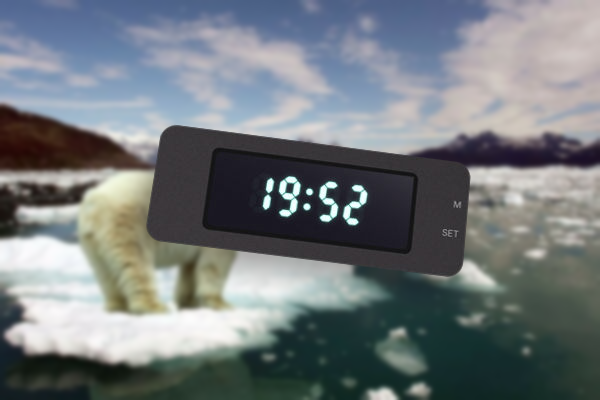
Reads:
19,52
